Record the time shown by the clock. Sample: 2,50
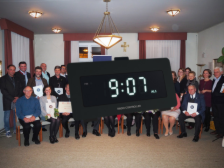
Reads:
9,07
